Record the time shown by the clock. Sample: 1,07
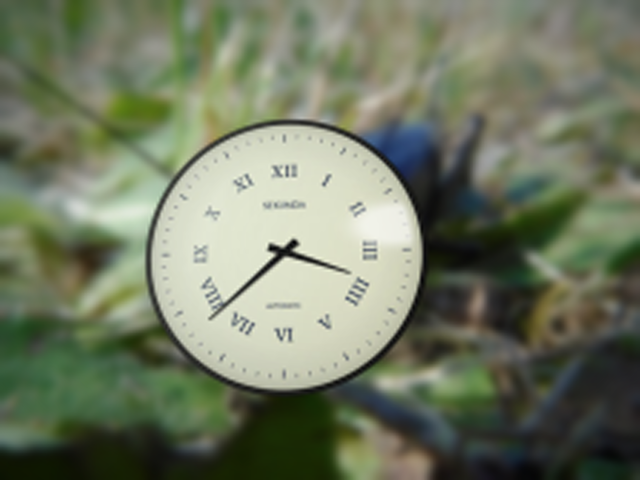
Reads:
3,38
